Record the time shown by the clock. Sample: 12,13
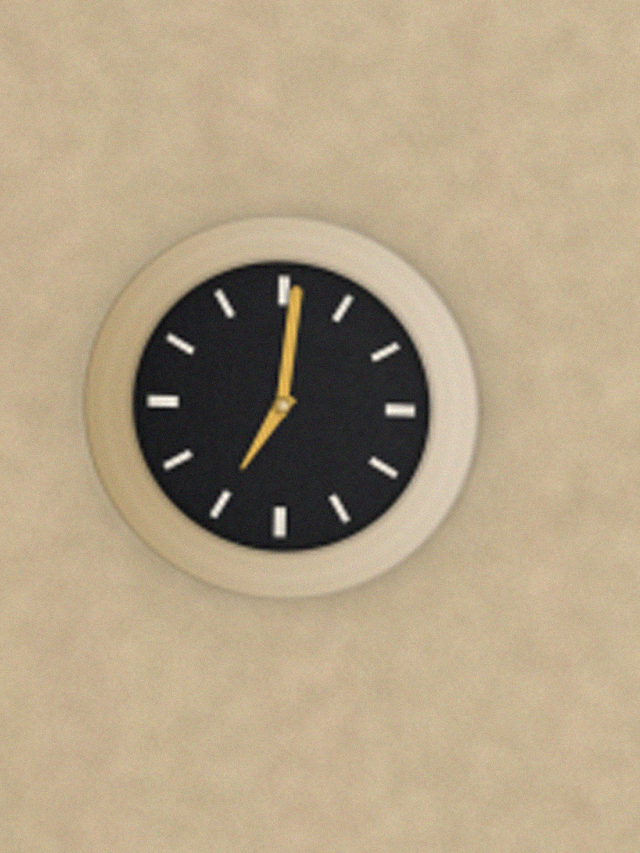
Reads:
7,01
